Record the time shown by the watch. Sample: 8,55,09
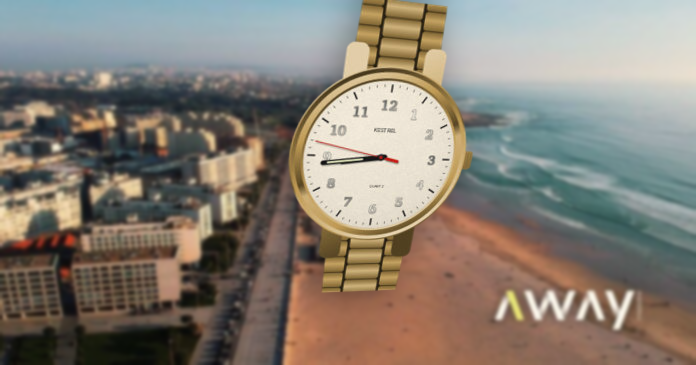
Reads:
8,43,47
